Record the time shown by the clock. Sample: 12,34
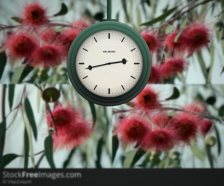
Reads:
2,43
